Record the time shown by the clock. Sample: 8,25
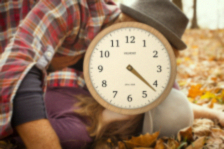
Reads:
4,22
